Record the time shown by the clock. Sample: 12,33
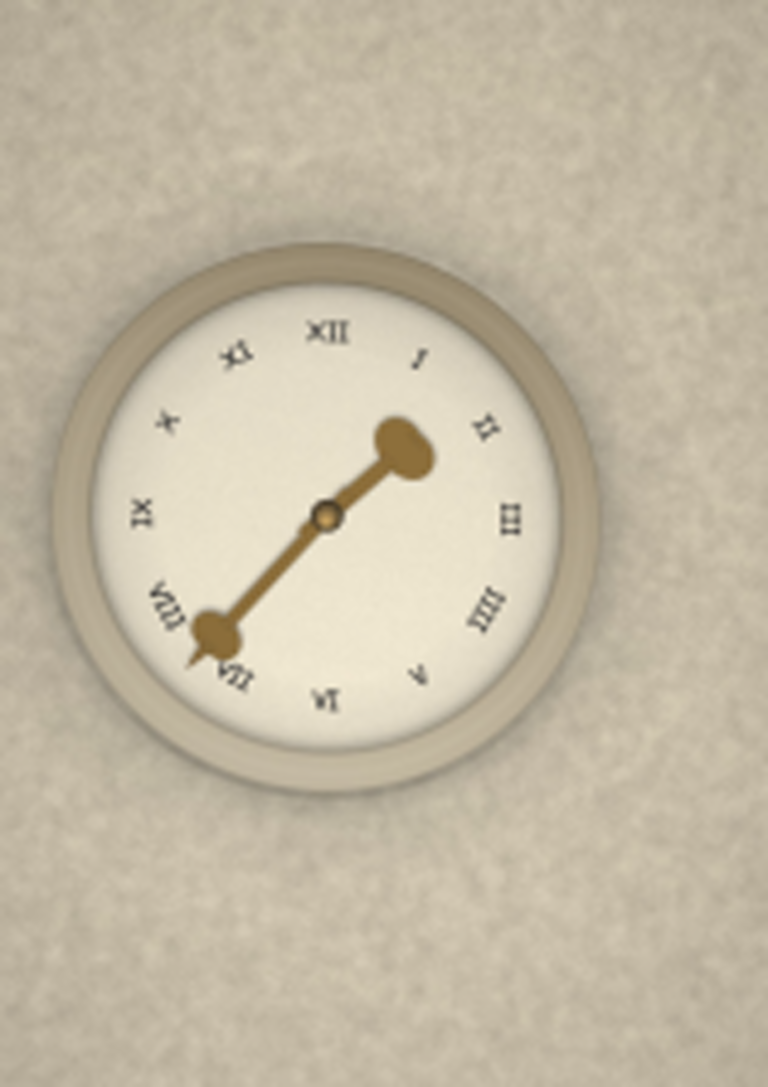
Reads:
1,37
